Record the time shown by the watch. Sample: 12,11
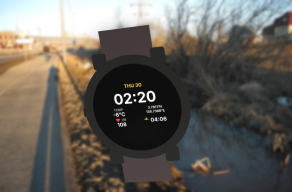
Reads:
2,20
